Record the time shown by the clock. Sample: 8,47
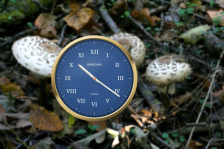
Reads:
10,21
